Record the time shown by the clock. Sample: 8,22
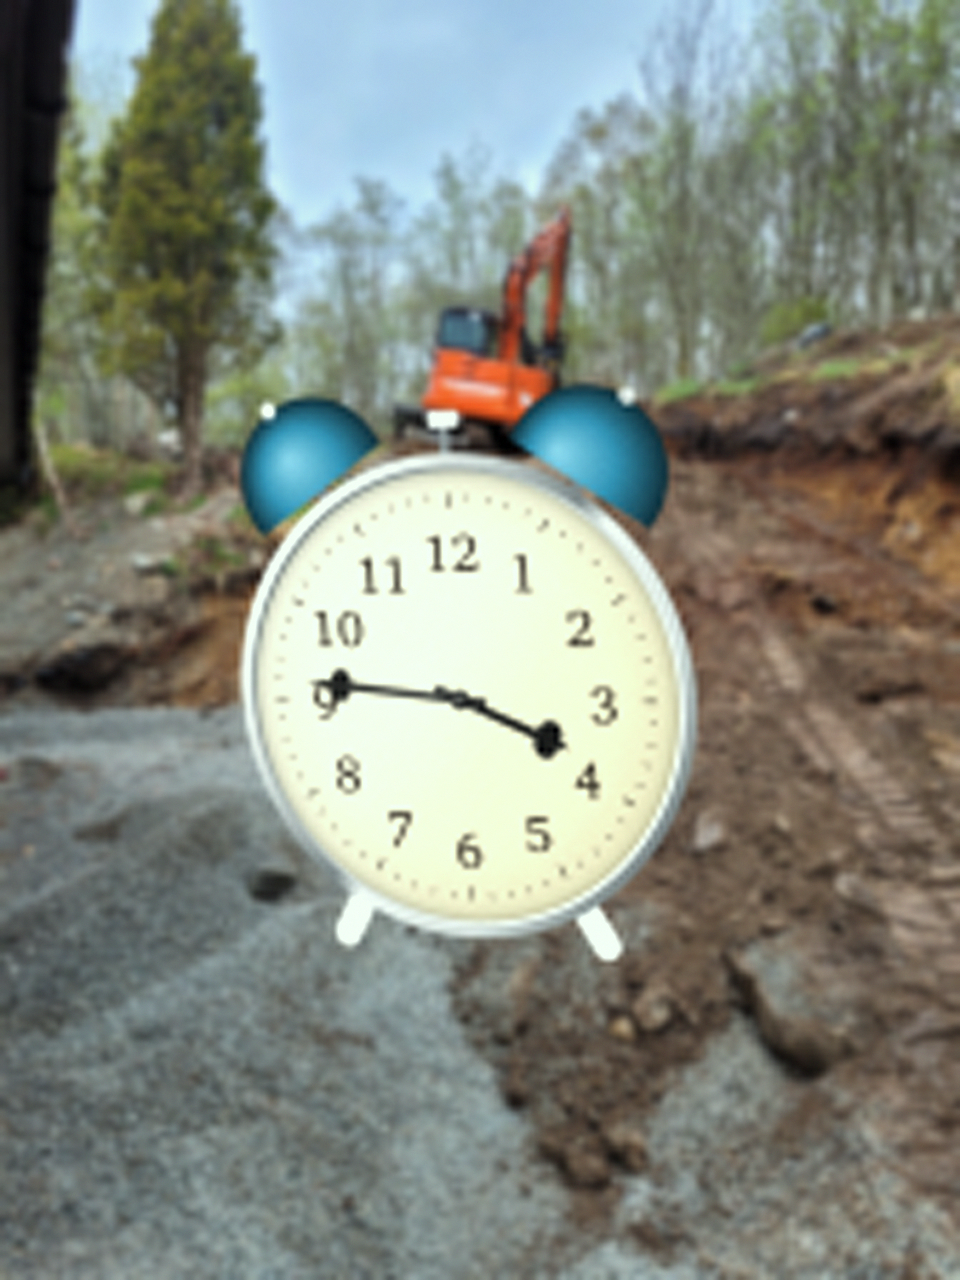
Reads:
3,46
